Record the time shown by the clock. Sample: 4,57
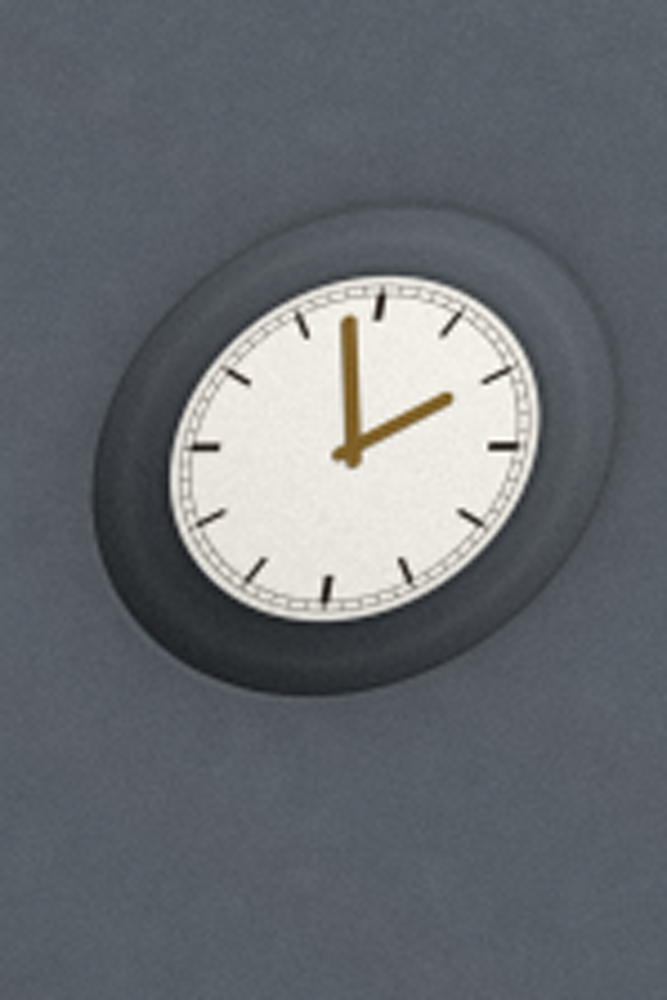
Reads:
1,58
